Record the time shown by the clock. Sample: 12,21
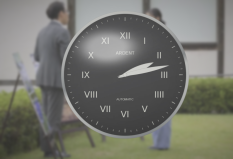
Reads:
2,13
